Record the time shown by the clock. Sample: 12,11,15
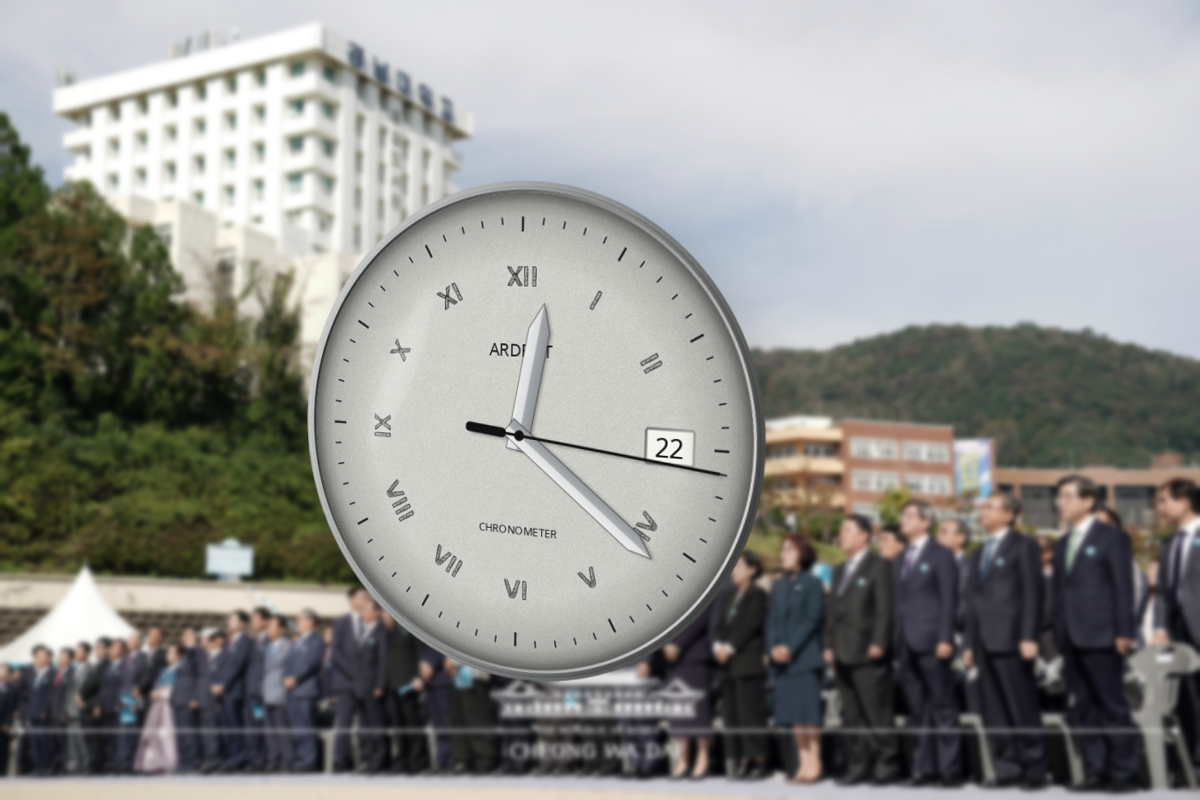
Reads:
12,21,16
